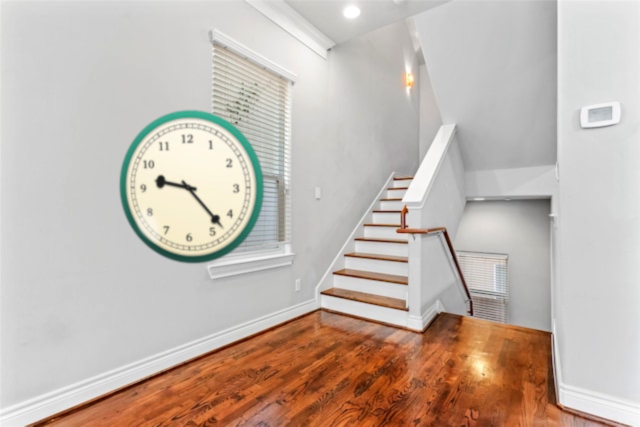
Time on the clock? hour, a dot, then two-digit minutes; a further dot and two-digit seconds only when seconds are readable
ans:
9.23
